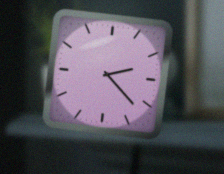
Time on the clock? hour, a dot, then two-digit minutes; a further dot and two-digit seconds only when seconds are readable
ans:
2.22
